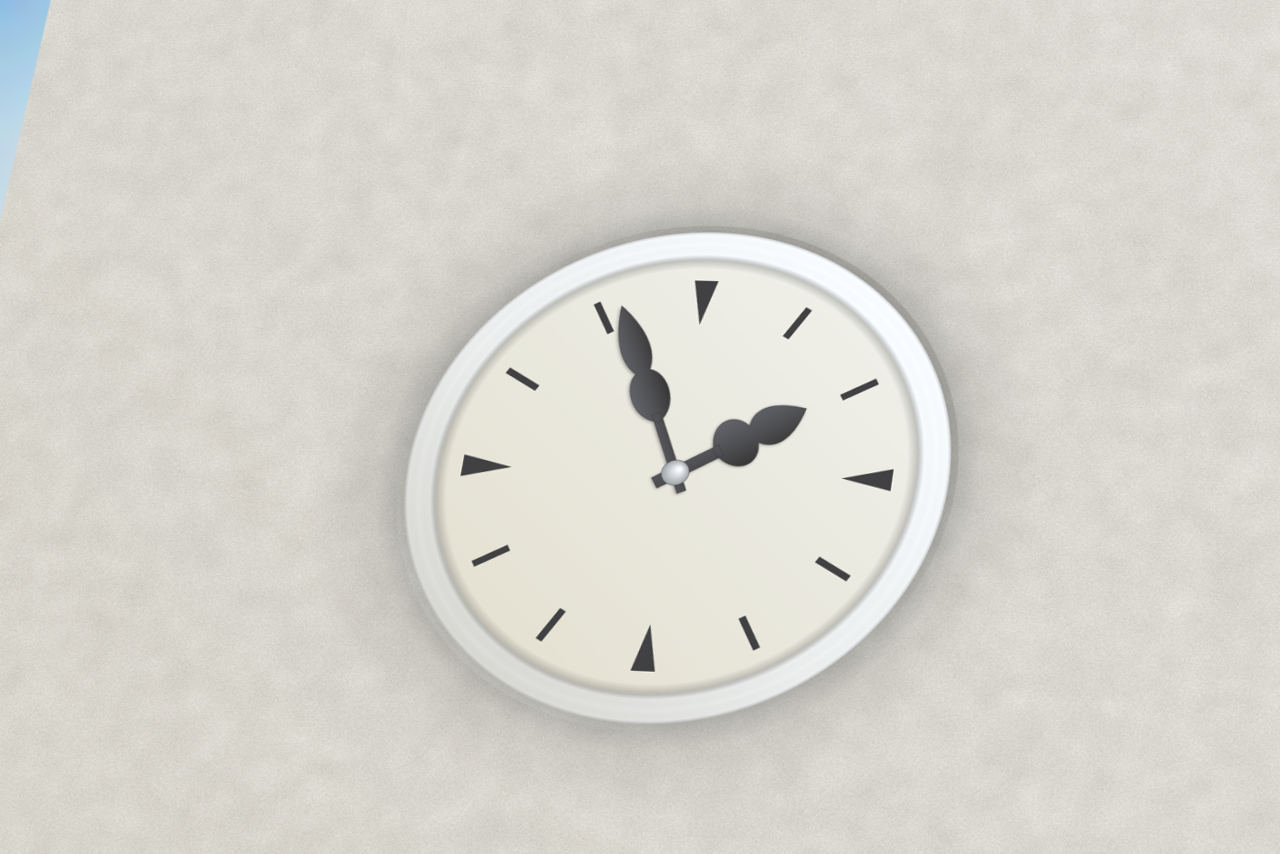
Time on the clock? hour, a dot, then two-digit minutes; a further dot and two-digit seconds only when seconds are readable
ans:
1.56
